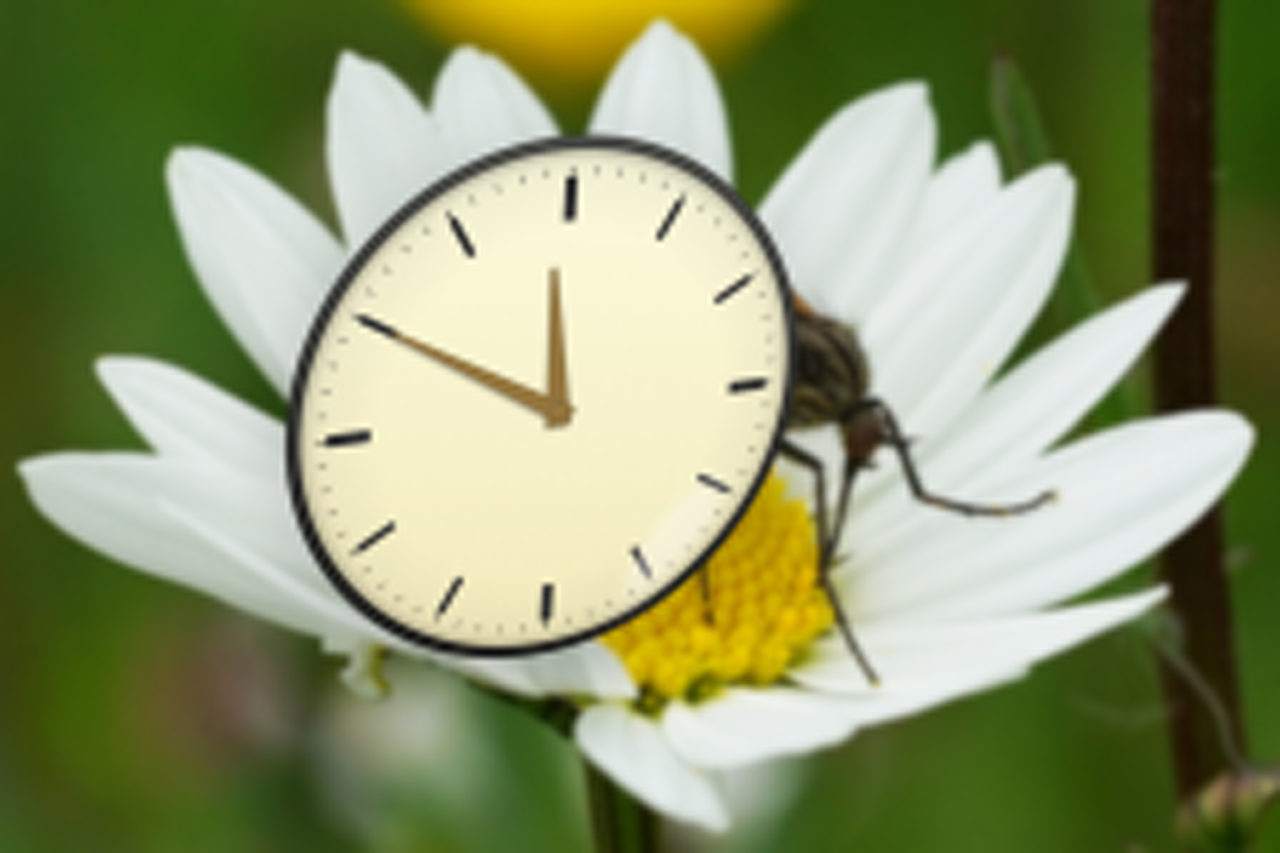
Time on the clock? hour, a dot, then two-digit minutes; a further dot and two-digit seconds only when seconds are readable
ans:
11.50
